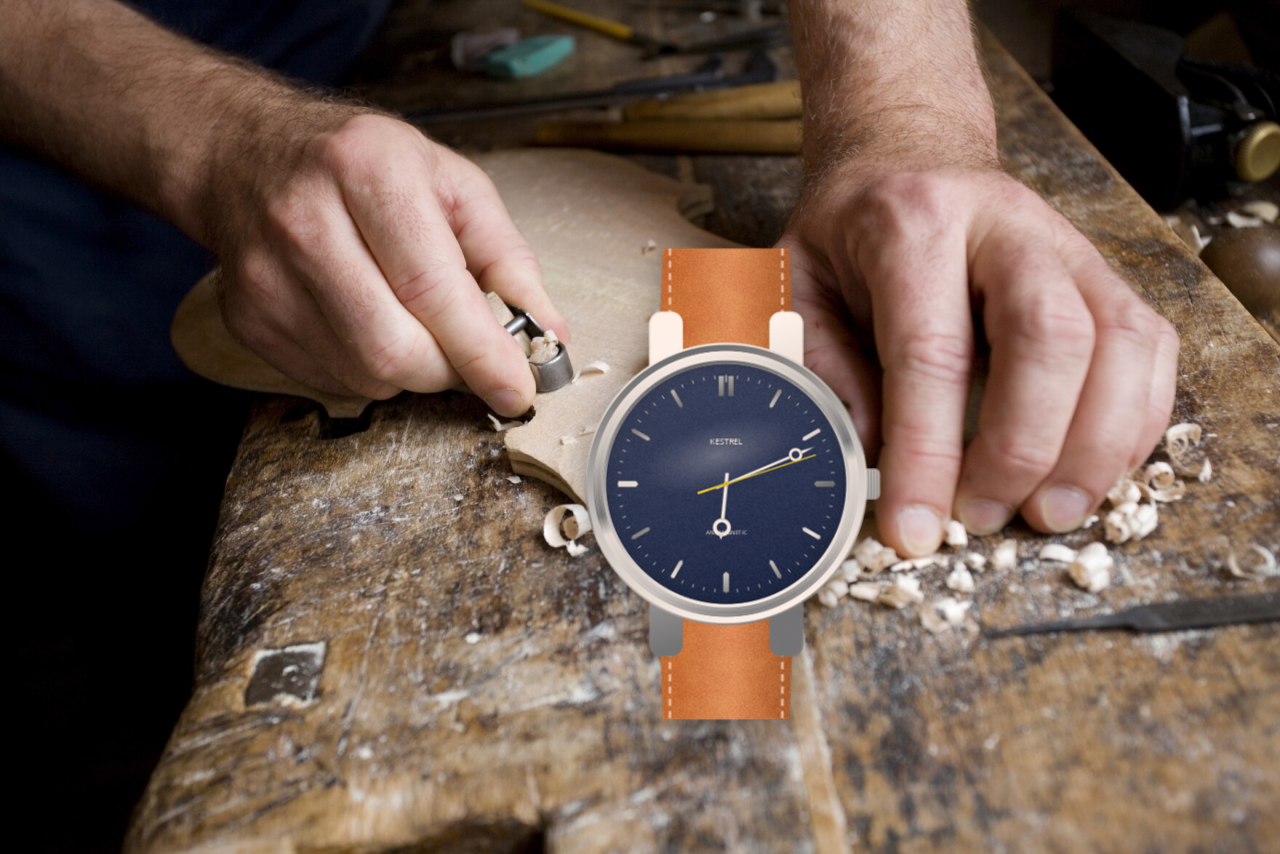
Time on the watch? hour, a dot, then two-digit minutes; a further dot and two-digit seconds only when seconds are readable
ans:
6.11.12
